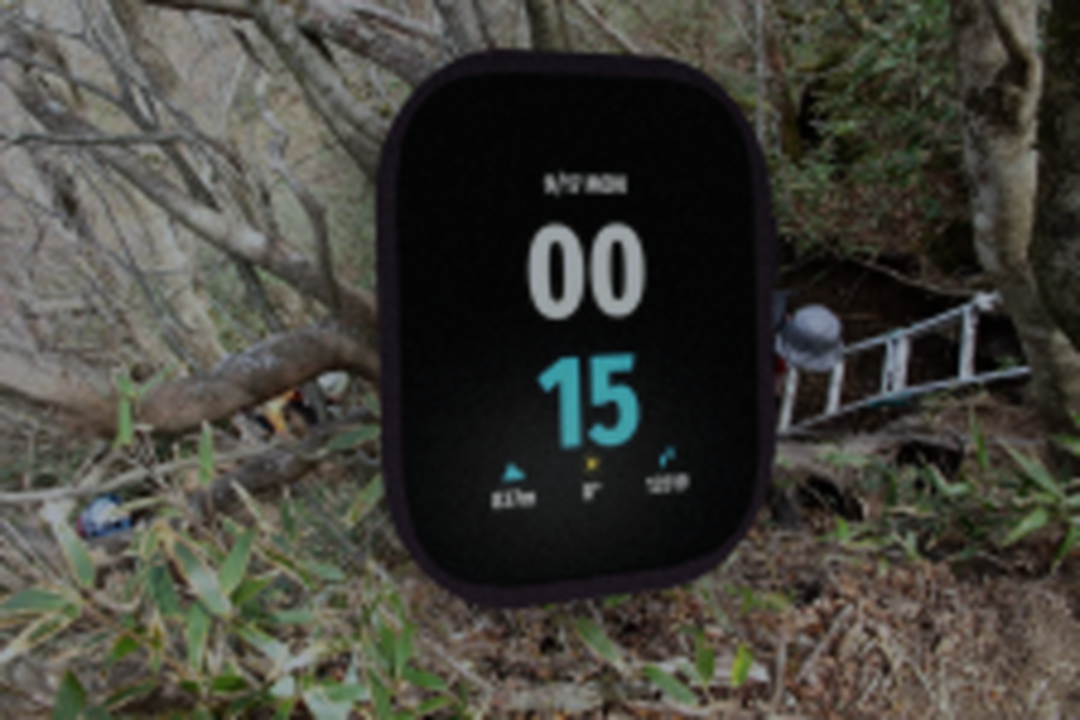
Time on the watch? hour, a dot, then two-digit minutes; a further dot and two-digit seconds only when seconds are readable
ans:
0.15
